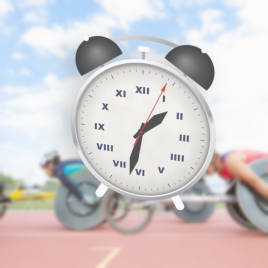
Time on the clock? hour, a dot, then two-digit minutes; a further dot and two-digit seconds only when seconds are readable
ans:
1.32.04
